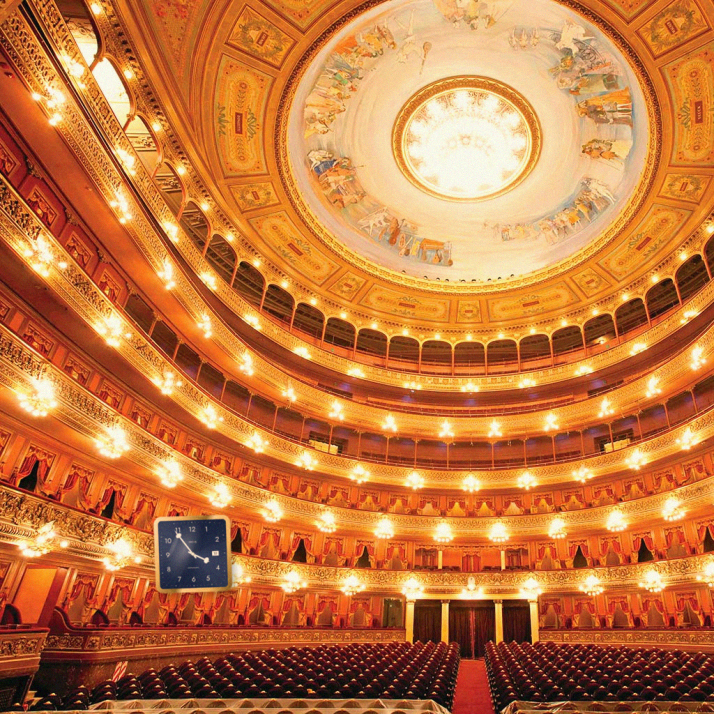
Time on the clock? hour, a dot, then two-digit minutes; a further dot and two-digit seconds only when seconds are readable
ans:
3.54
